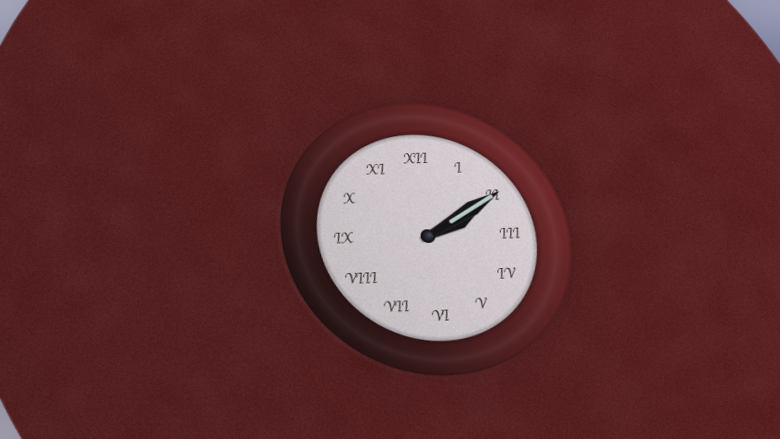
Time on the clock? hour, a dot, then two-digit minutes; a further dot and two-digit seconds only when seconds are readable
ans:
2.10
